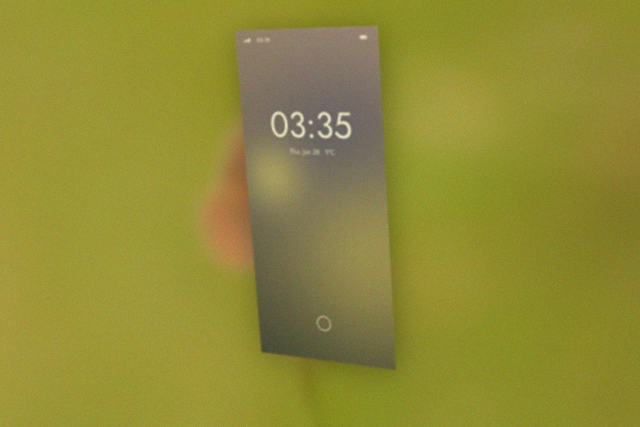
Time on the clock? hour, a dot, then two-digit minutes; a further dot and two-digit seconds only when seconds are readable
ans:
3.35
